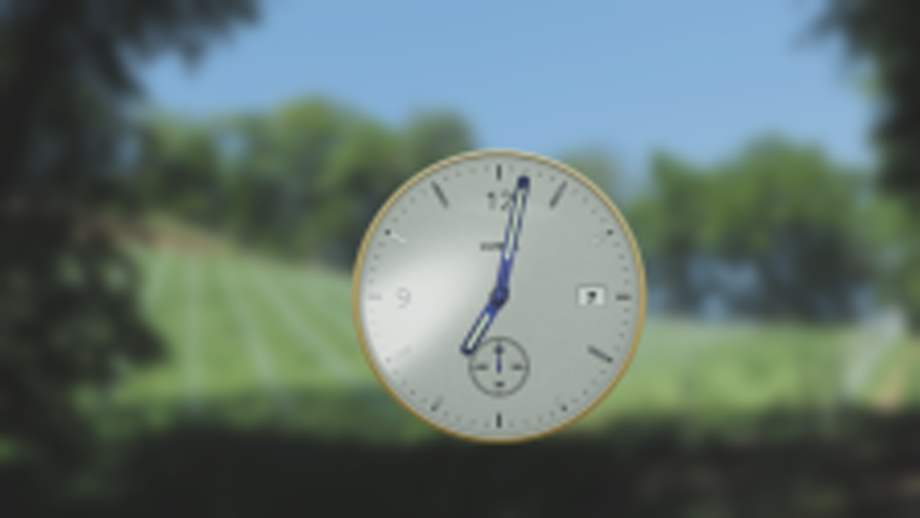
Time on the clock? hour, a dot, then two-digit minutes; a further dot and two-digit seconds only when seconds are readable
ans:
7.02
